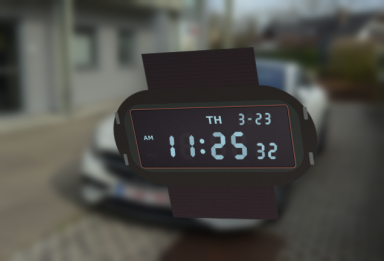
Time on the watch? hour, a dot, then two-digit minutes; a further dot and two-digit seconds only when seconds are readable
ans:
11.25.32
